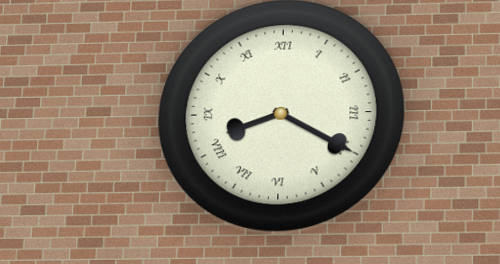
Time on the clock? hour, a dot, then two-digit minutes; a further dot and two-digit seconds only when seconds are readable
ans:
8.20
